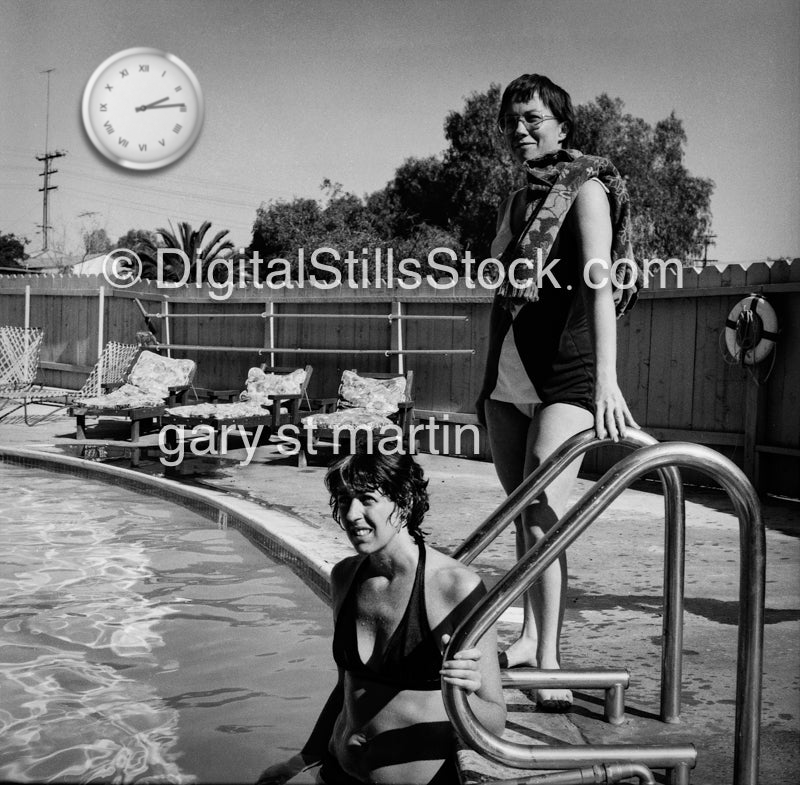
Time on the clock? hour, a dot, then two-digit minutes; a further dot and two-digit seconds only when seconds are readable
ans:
2.14
